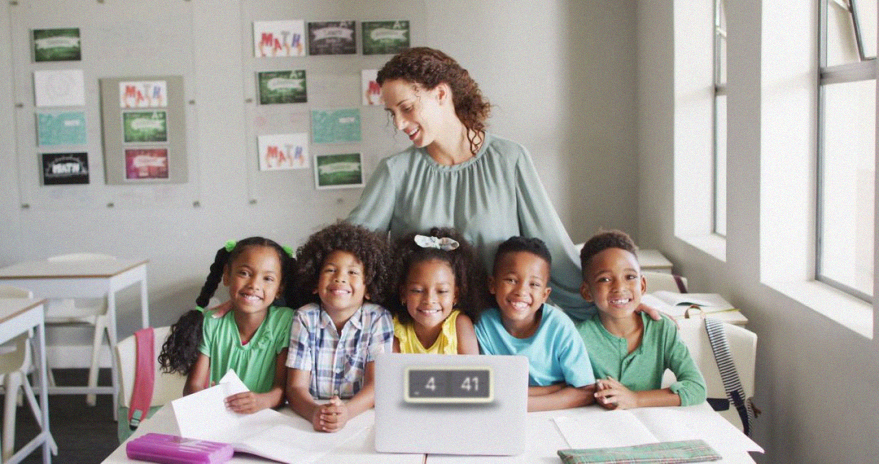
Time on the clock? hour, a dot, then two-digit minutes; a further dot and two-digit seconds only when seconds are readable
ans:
4.41
